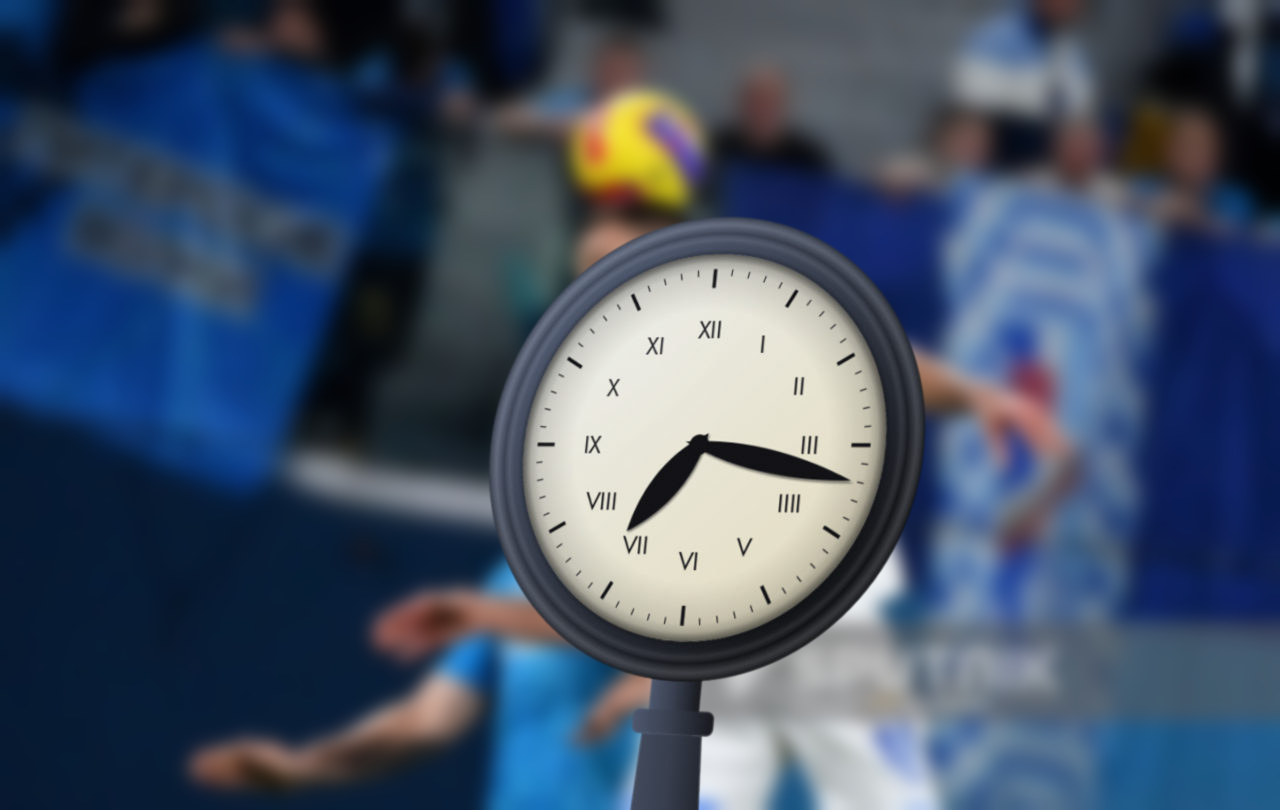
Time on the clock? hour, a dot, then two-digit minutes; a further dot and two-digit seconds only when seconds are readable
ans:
7.17
